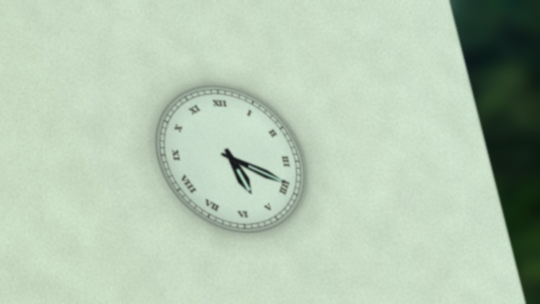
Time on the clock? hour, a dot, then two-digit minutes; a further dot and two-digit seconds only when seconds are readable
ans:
5.19
